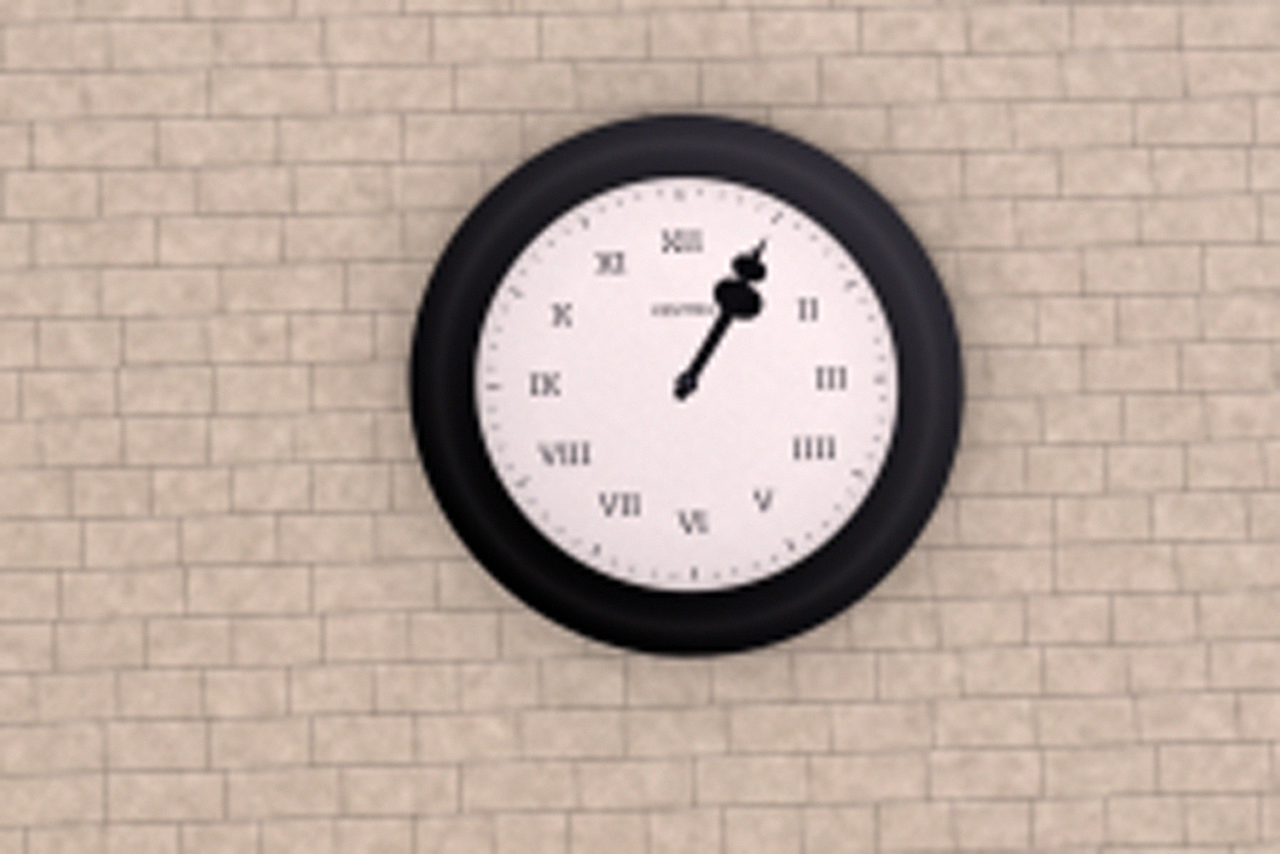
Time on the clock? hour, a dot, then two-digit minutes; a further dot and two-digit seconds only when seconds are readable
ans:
1.05
